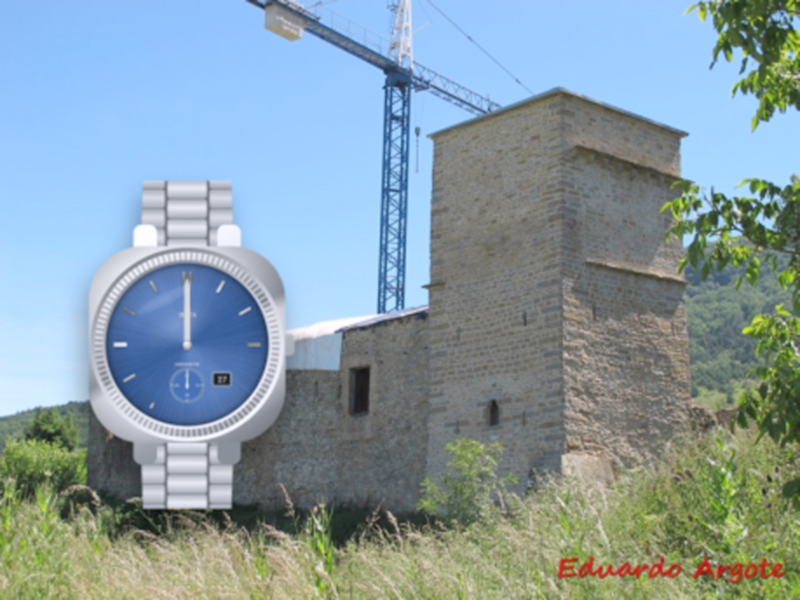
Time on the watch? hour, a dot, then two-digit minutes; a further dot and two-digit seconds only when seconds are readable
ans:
12.00
